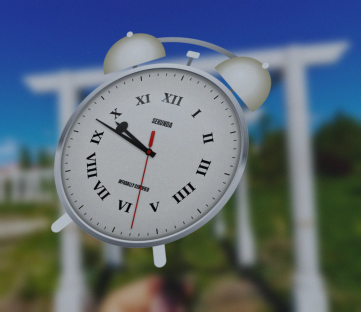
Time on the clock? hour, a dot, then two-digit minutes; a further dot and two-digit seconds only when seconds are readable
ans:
9.47.28
